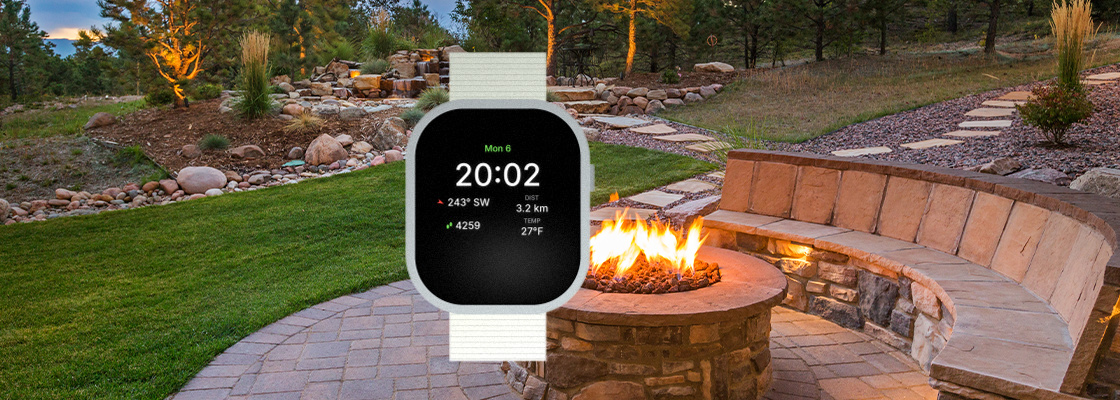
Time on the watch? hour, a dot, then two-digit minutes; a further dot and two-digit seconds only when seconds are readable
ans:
20.02
